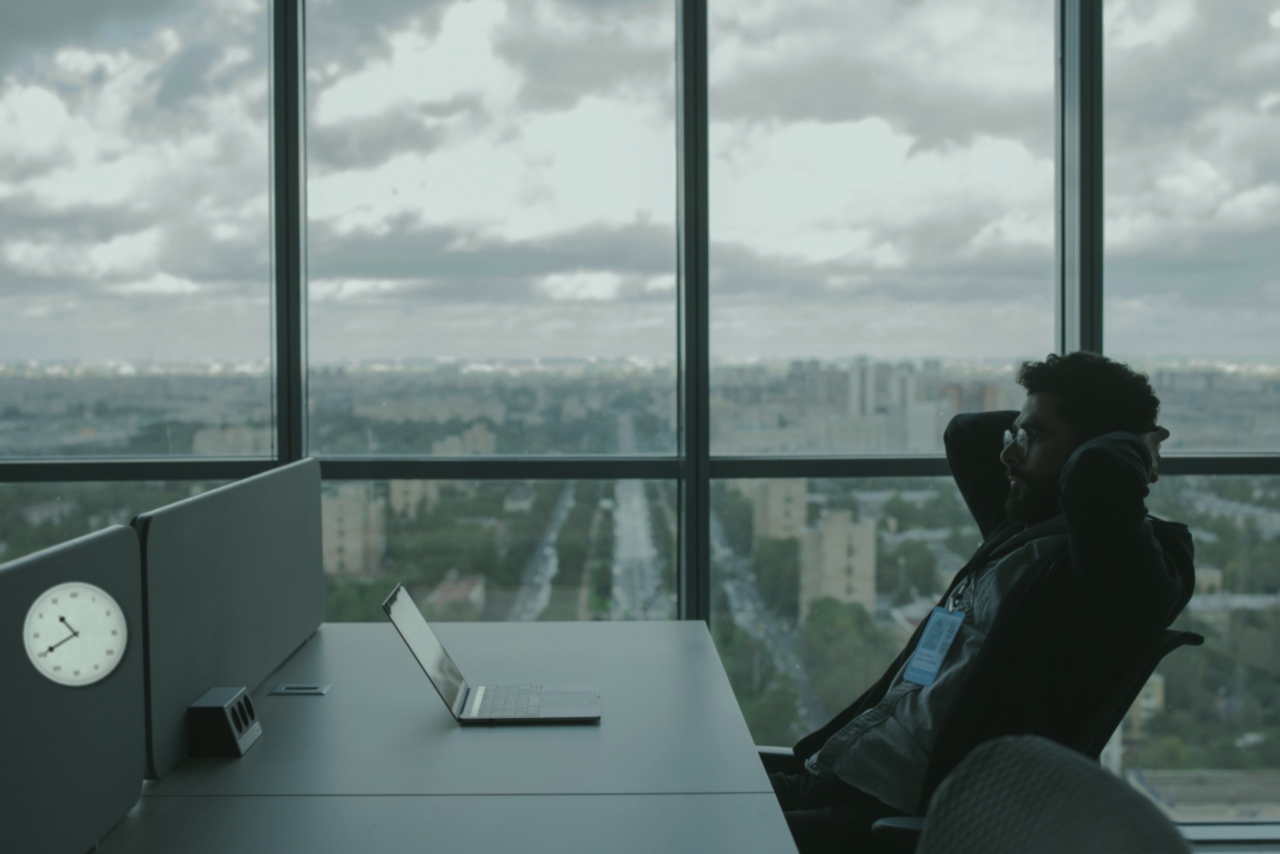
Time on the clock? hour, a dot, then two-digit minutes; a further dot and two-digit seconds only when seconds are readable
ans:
10.40
